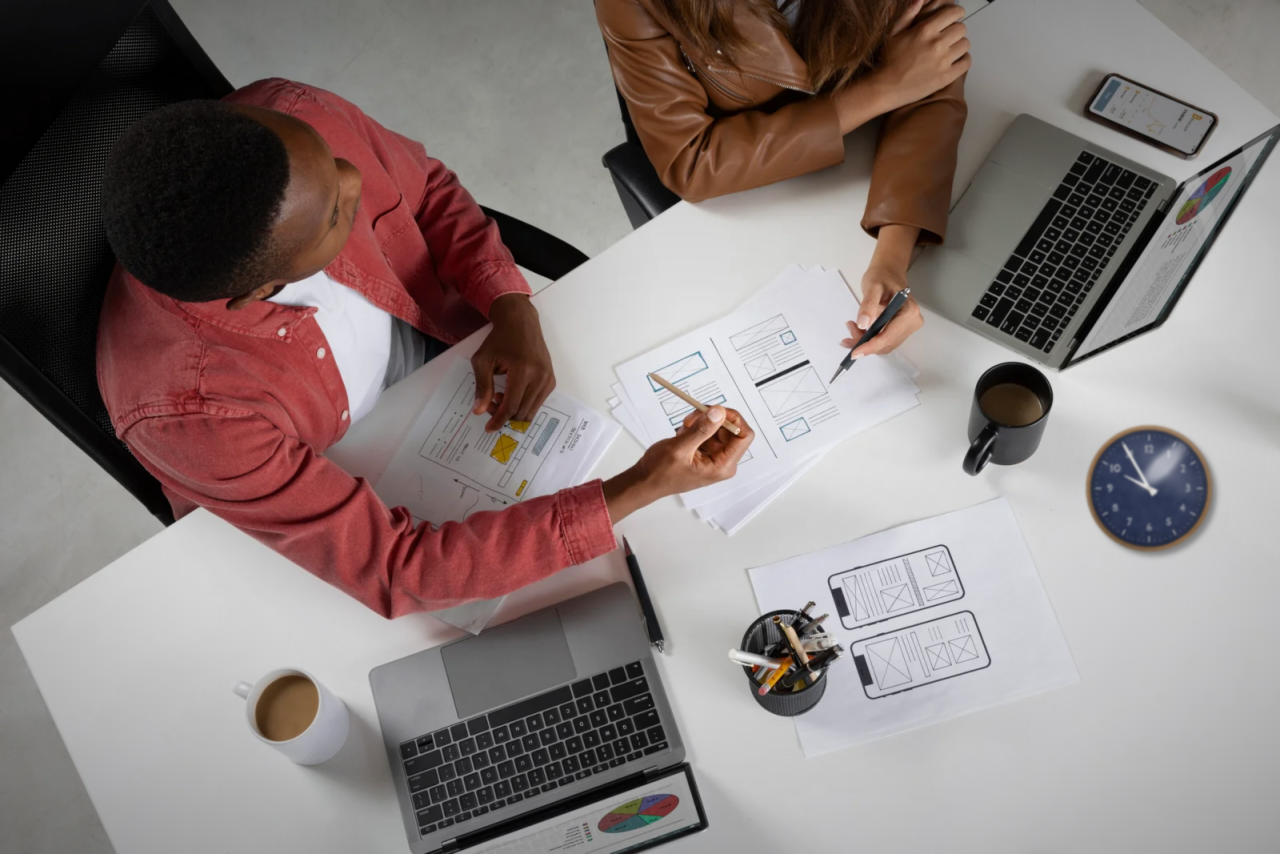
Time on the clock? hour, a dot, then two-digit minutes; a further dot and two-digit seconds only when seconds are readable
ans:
9.55
